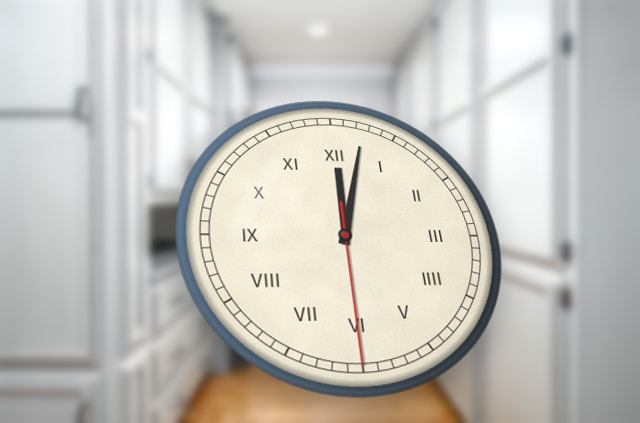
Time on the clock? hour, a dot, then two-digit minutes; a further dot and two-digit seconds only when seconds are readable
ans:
12.02.30
